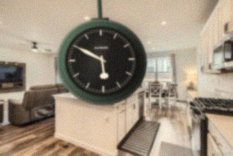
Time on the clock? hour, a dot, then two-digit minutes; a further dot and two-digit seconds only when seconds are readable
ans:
5.50
